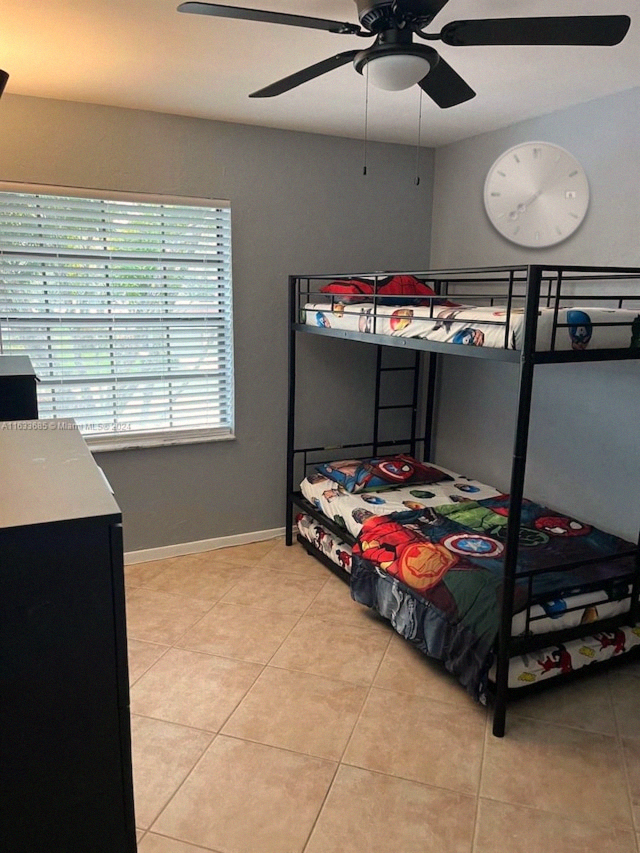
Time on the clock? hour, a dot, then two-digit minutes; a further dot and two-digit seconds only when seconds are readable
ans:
7.38
